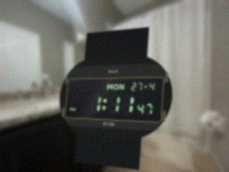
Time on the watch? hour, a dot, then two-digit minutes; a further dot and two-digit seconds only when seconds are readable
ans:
1.11
